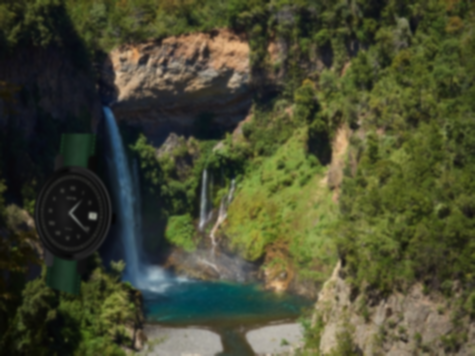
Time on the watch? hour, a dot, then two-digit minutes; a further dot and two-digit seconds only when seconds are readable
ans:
1.21
